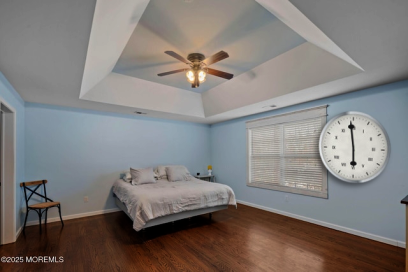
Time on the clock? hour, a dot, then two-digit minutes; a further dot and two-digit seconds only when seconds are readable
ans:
5.59
